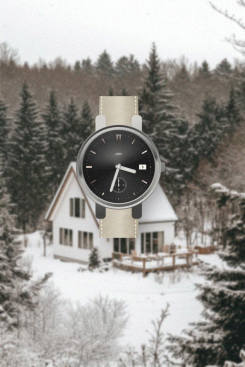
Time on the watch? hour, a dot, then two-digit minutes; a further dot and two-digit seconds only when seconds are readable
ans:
3.33
